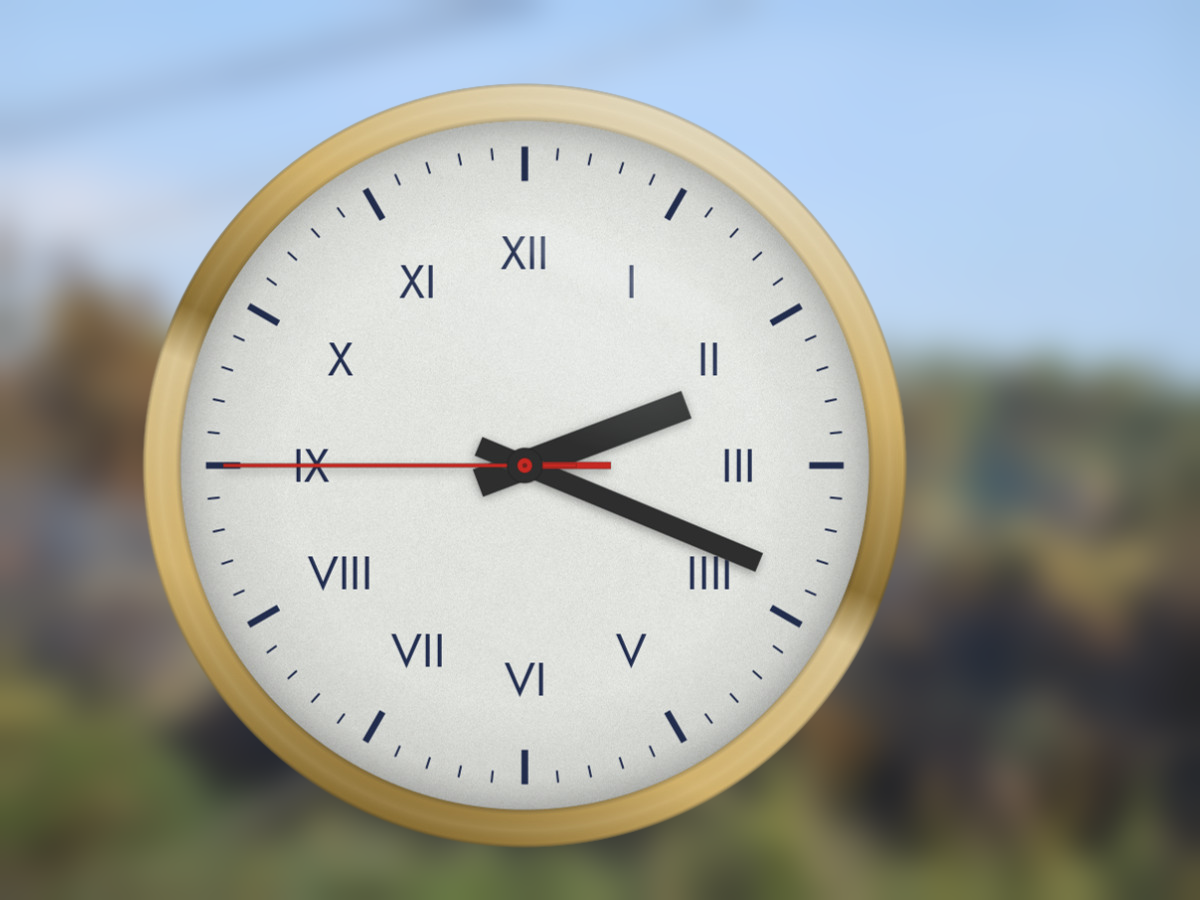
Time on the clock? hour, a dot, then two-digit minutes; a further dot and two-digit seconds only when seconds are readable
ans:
2.18.45
